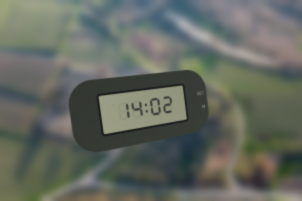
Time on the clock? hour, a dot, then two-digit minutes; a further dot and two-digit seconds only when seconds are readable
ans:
14.02
